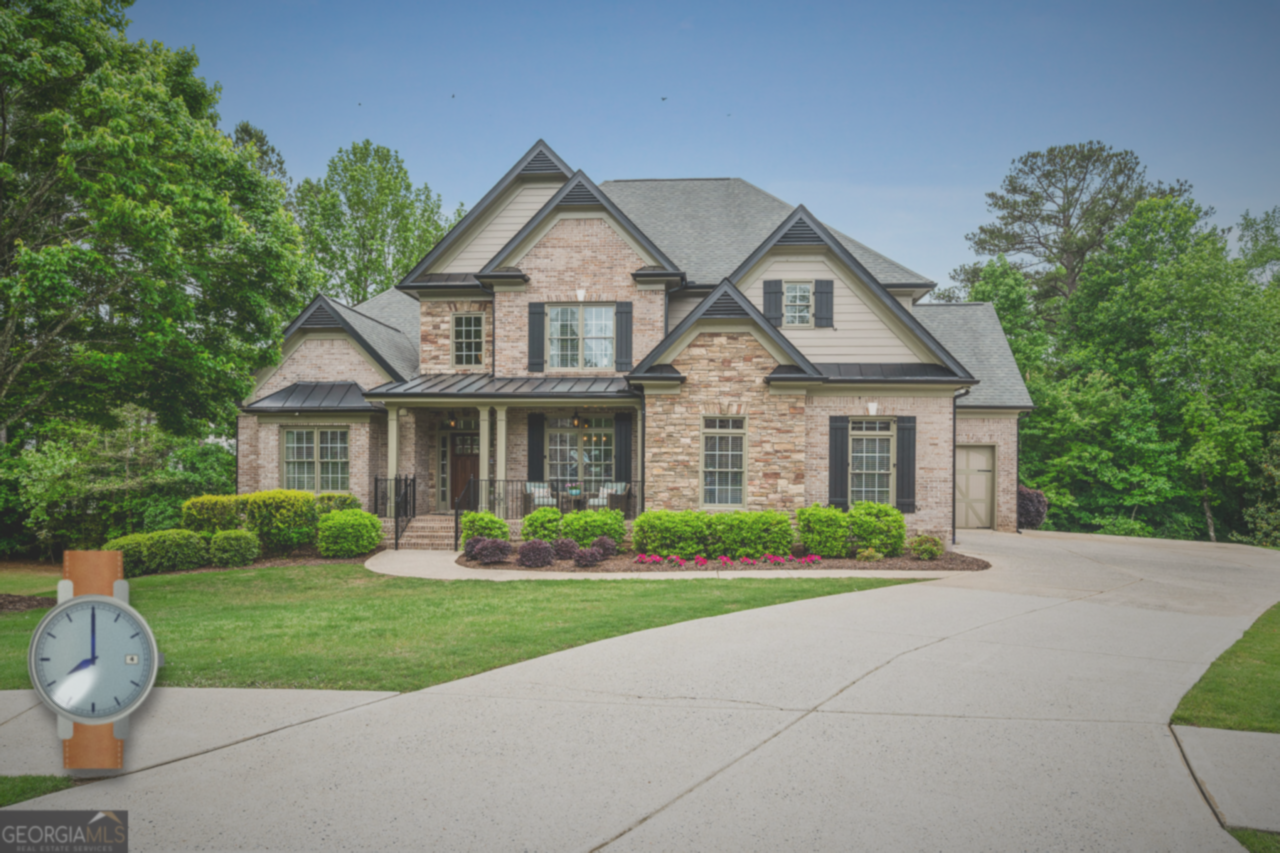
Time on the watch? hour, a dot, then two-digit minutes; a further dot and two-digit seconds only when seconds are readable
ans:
8.00
